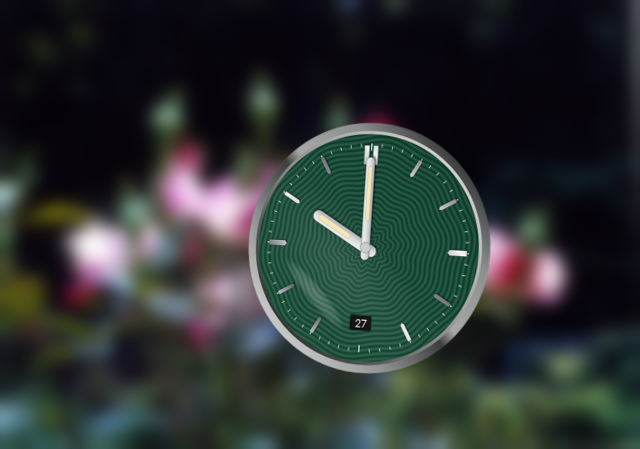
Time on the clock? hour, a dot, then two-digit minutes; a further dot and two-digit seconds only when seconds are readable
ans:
10.00
